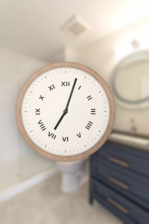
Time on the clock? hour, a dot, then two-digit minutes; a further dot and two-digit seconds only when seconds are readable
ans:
7.03
